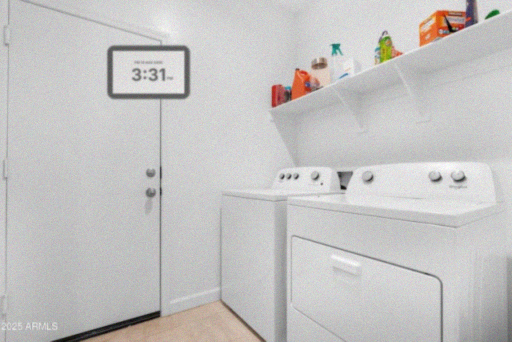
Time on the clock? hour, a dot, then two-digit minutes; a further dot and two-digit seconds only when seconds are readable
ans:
3.31
